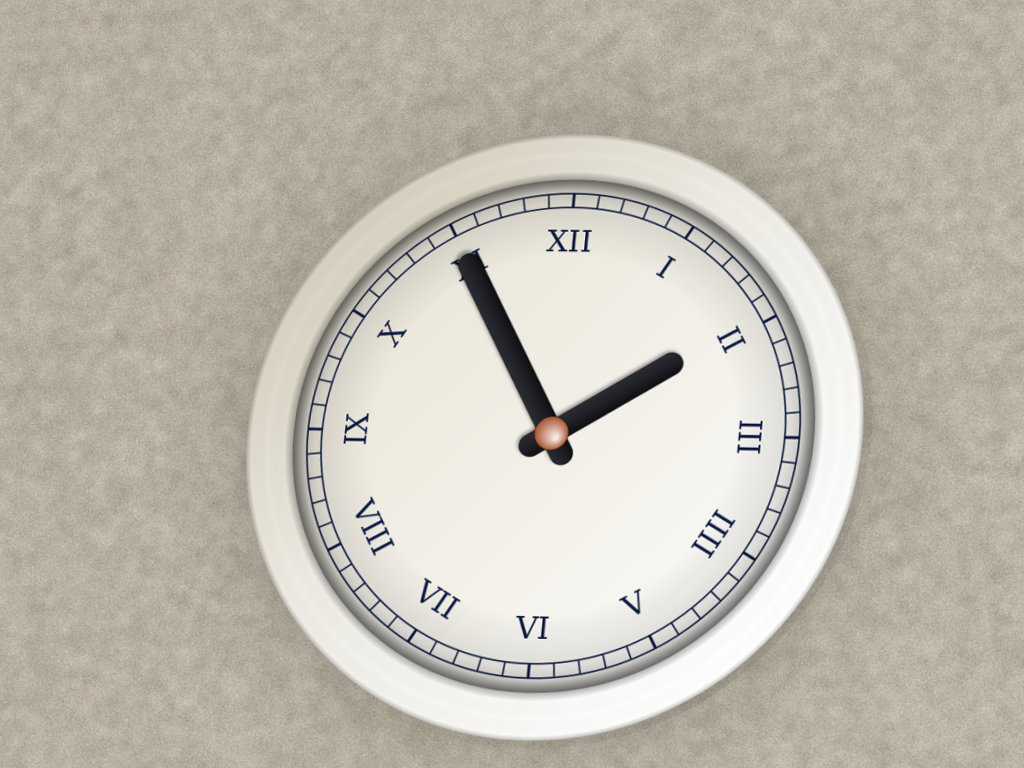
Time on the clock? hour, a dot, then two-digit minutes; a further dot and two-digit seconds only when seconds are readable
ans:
1.55
